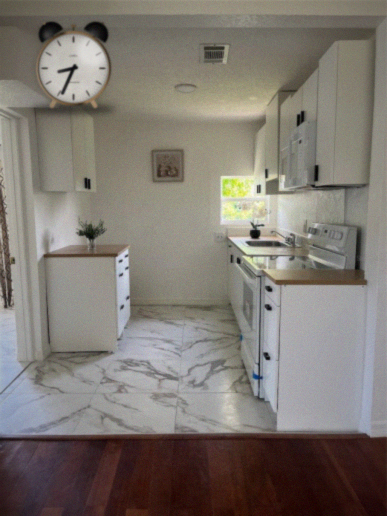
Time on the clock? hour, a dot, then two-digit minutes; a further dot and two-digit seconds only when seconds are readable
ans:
8.34
